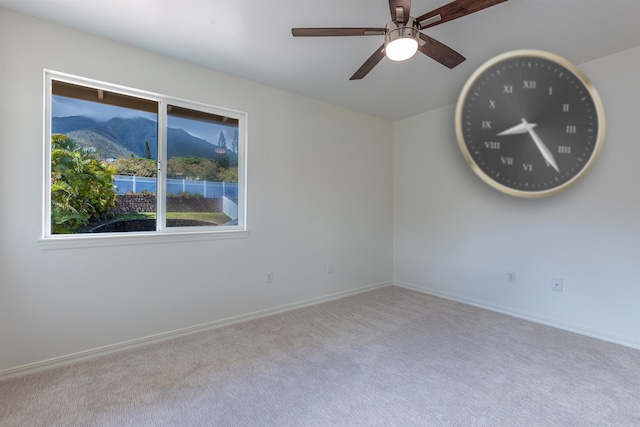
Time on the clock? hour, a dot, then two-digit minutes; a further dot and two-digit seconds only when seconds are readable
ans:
8.24
